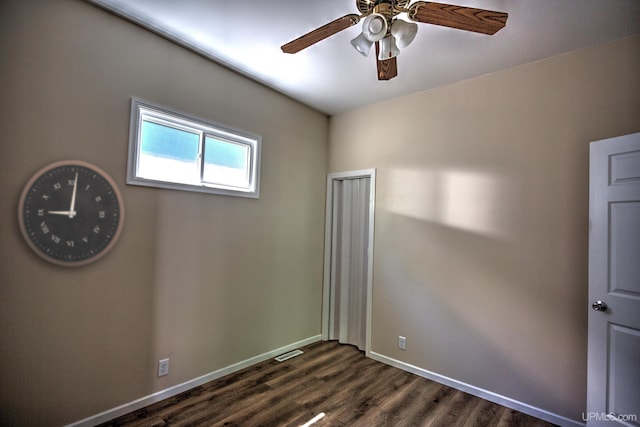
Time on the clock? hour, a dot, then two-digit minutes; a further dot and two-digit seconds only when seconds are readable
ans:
9.01
